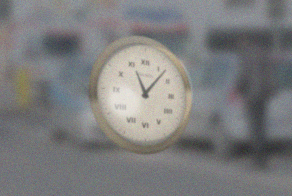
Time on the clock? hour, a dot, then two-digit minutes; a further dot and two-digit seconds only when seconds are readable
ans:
11.07
